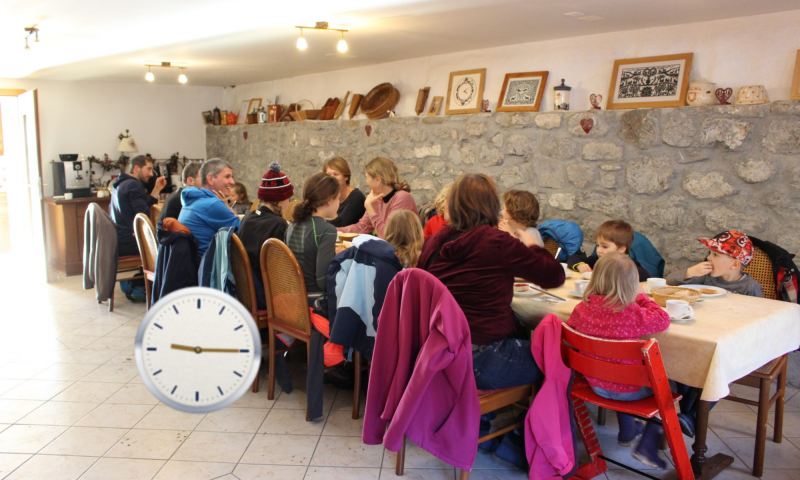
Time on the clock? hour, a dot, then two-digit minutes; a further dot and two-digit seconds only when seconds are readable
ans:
9.15
